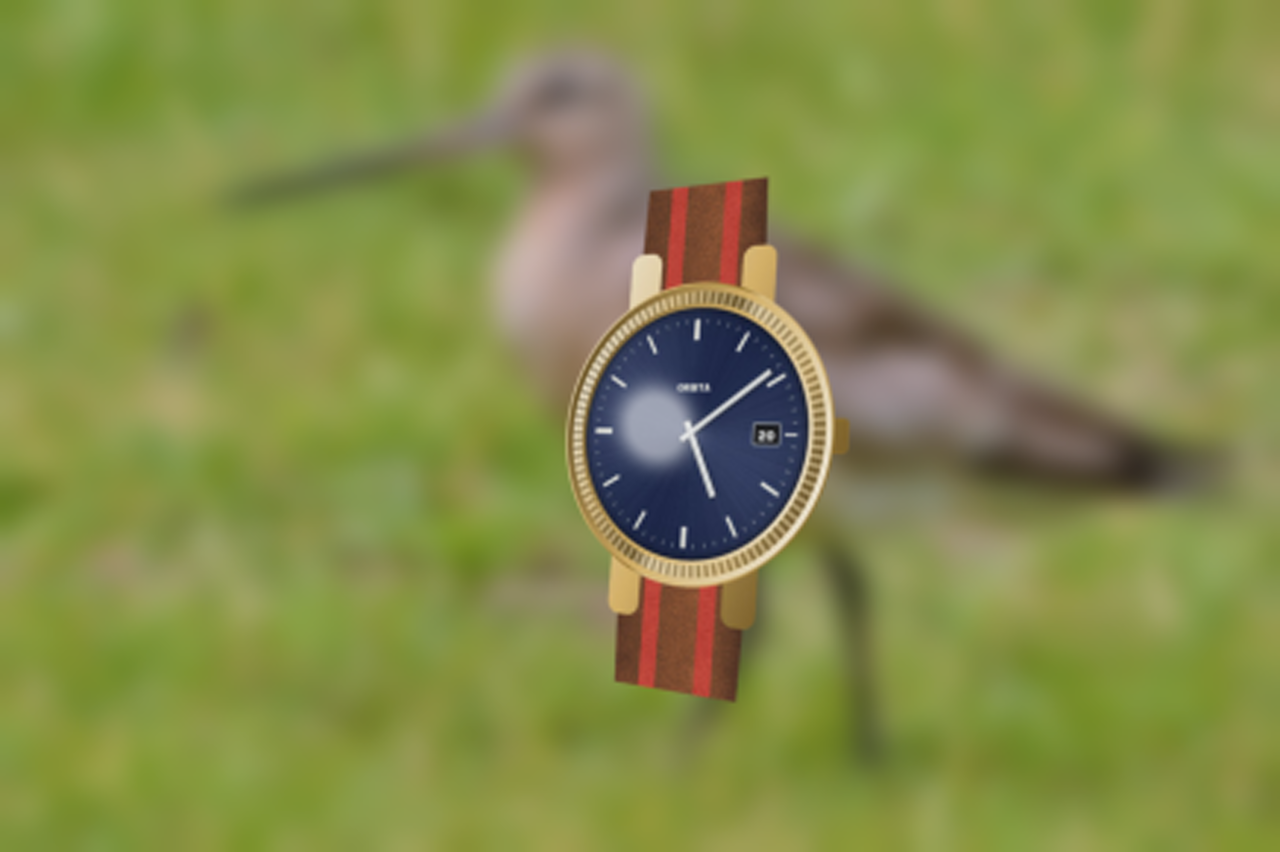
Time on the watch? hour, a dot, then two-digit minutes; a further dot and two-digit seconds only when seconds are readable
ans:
5.09
